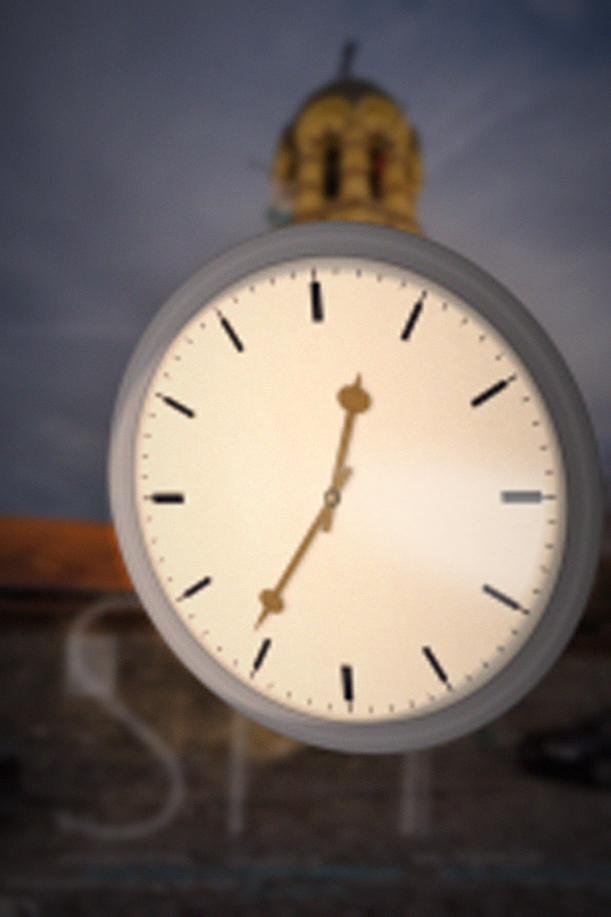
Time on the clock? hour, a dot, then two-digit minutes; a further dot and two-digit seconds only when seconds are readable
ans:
12.36
